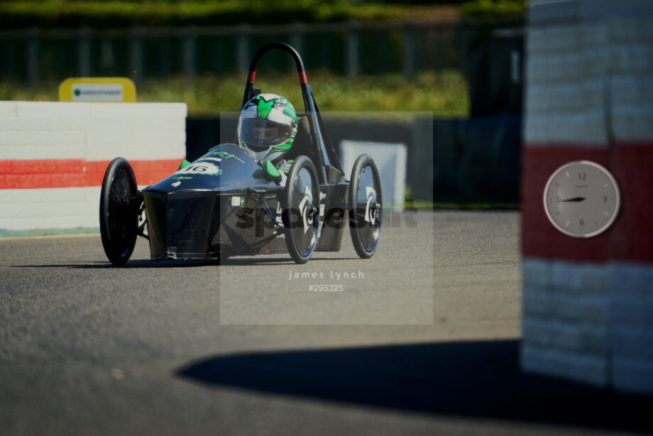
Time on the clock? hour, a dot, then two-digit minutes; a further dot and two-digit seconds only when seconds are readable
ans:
8.44
